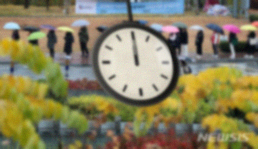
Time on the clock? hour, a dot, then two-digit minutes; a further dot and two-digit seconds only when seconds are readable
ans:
12.00
